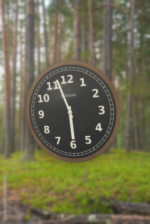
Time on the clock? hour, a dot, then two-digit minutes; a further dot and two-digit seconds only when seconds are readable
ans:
5.57
